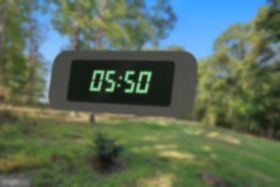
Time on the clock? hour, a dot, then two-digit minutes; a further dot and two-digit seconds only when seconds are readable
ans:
5.50
